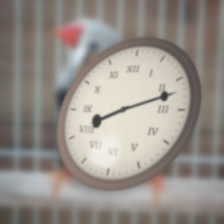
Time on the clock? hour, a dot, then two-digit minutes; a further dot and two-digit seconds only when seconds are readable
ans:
8.12
